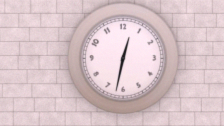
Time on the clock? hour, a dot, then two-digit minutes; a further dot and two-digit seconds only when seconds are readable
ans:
12.32
